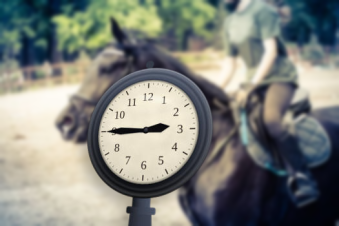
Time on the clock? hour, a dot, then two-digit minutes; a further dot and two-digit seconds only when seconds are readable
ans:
2.45
